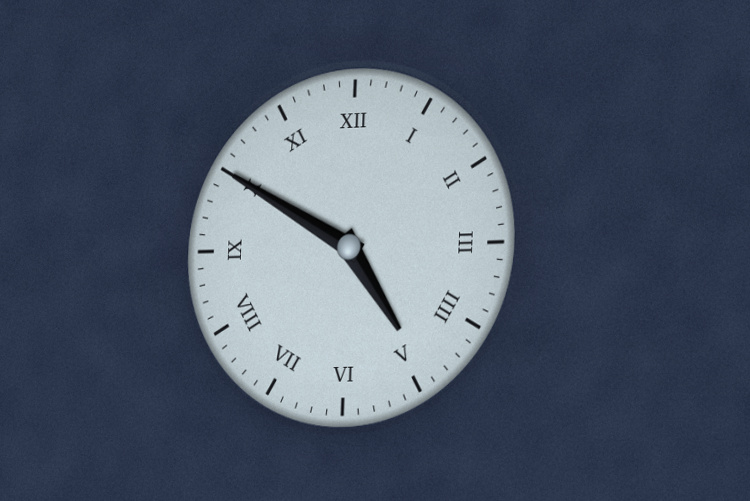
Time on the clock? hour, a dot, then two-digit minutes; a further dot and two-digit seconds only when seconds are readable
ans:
4.50
